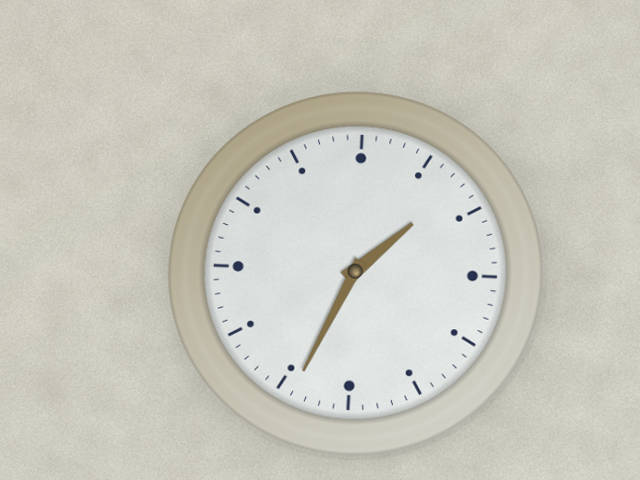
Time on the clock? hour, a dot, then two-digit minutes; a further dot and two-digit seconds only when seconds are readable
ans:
1.34
